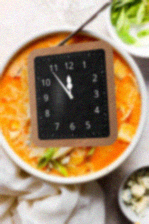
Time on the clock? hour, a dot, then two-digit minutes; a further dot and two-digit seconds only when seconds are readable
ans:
11.54
